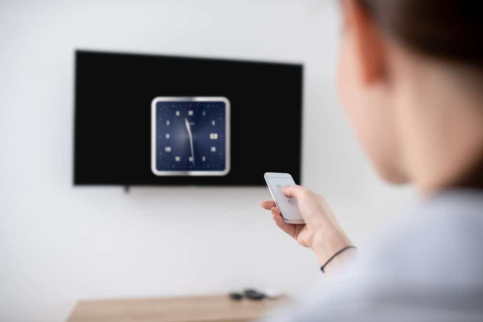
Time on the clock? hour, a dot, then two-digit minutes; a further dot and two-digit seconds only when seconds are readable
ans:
11.29
